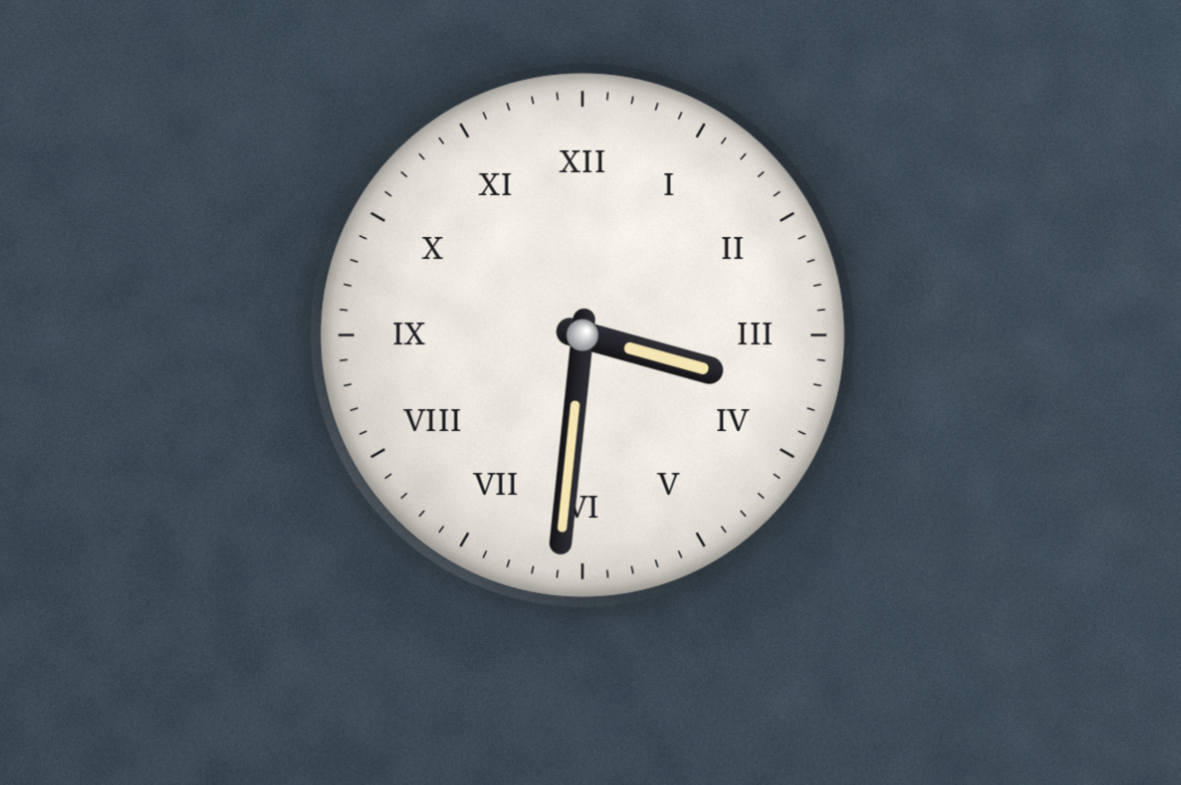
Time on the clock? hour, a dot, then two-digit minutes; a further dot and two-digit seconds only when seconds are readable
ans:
3.31
